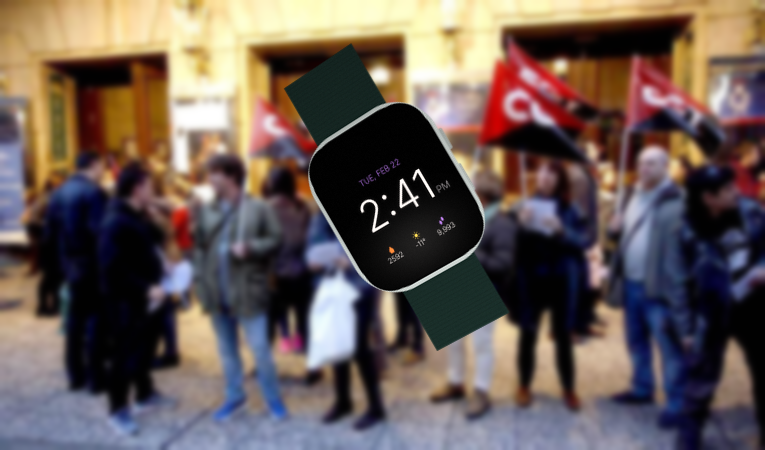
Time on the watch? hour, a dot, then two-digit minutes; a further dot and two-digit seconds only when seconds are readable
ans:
2.41
